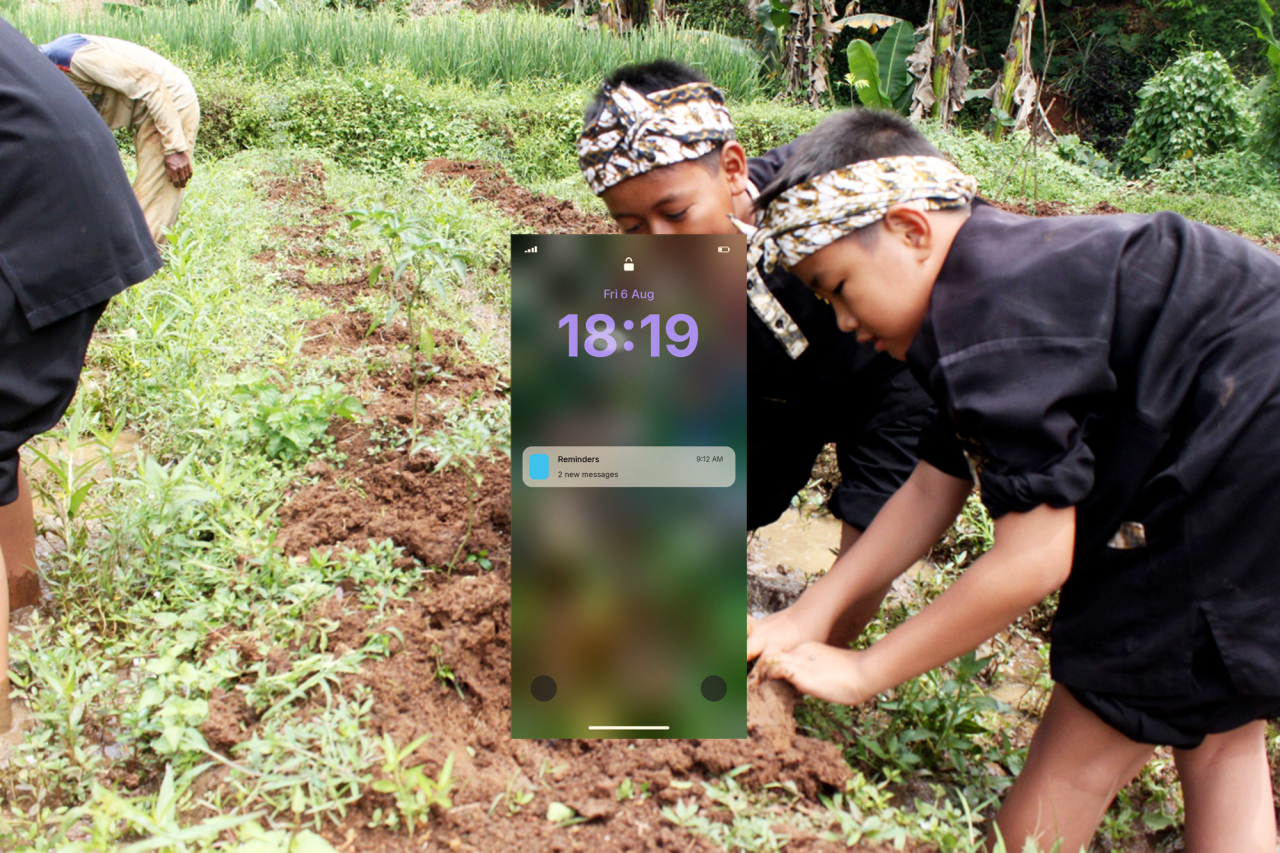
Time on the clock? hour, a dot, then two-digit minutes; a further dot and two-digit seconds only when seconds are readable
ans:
18.19
